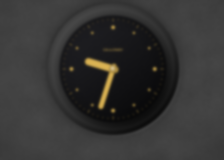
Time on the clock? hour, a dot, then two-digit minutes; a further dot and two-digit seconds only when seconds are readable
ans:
9.33
